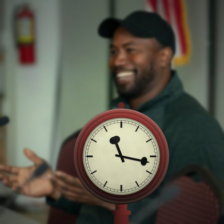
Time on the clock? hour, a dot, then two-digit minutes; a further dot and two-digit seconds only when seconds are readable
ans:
11.17
